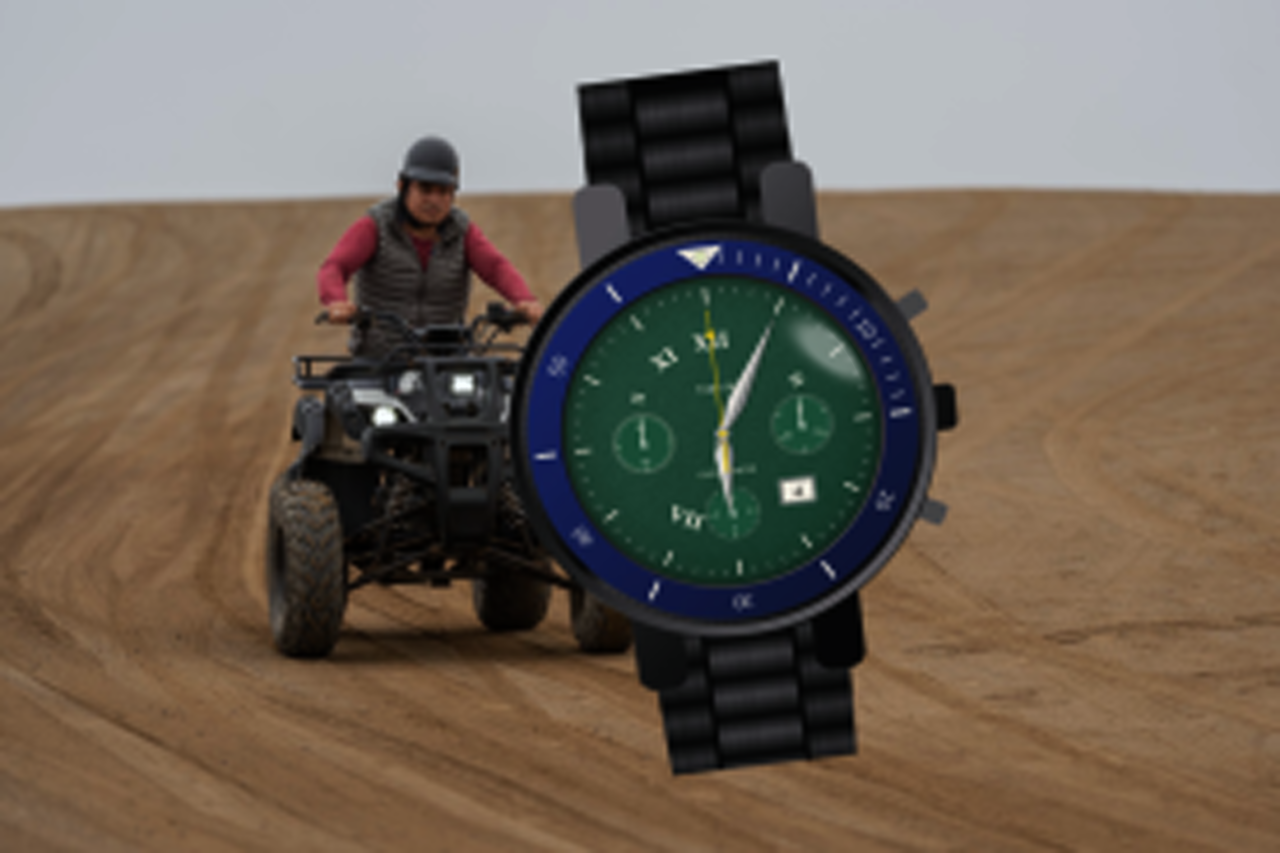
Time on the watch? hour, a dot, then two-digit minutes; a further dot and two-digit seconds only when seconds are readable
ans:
6.05
